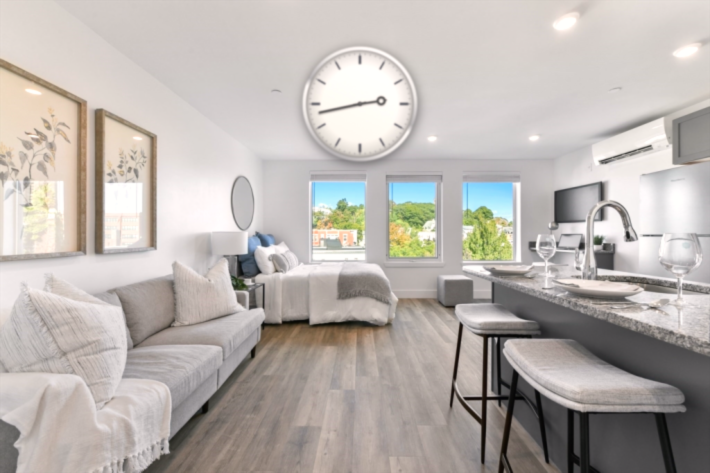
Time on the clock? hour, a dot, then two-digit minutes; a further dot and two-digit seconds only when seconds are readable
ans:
2.43
